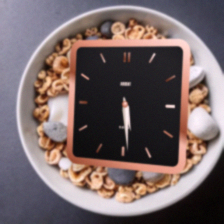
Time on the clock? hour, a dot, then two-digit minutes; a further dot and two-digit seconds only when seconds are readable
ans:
5.29
